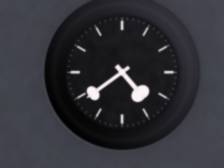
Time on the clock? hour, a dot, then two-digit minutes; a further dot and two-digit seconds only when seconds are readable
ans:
4.39
